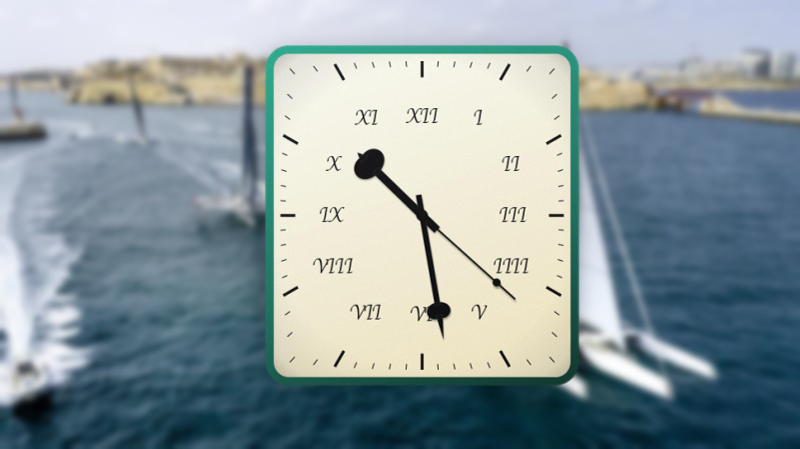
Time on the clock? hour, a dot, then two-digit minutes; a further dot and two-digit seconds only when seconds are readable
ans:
10.28.22
